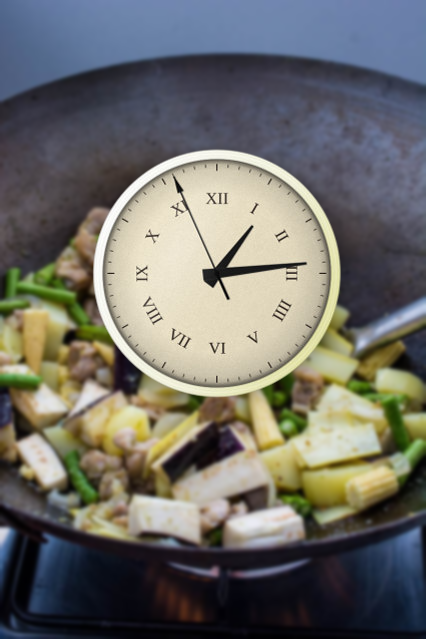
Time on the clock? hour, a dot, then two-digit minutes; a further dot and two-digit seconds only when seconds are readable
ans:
1.13.56
